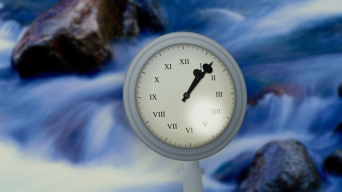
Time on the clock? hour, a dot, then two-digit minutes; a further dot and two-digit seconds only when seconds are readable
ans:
1.07
